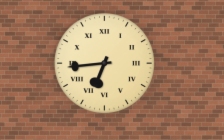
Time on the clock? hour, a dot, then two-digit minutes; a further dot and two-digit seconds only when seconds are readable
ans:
6.44
